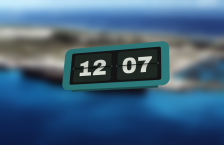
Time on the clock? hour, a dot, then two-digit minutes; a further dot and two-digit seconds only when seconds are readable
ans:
12.07
